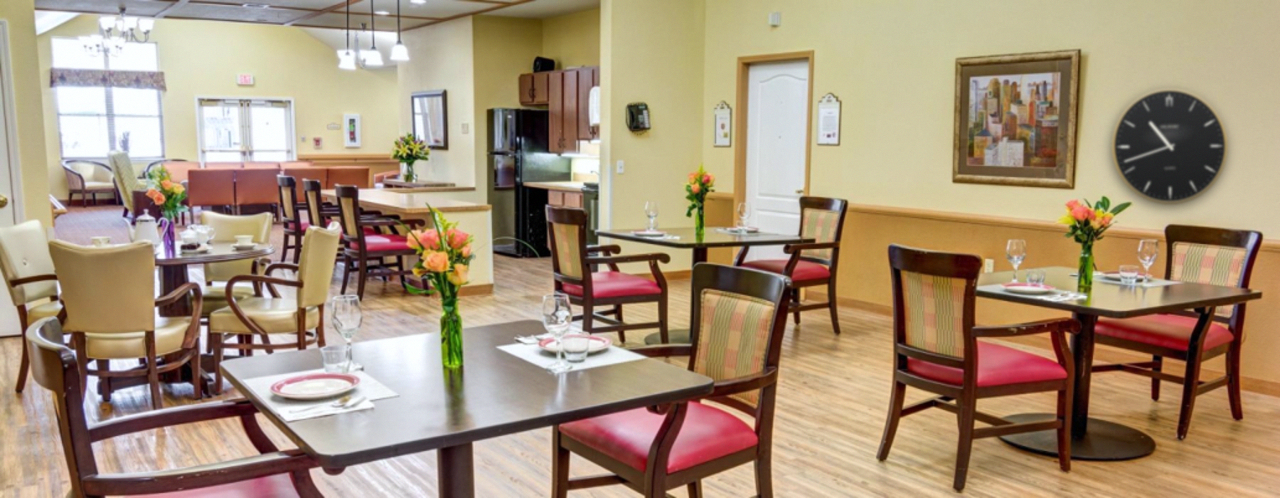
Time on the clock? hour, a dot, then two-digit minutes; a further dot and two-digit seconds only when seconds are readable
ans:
10.42
